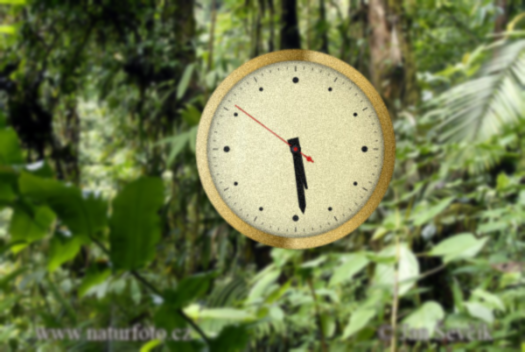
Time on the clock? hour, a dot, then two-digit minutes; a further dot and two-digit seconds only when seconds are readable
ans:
5.28.51
